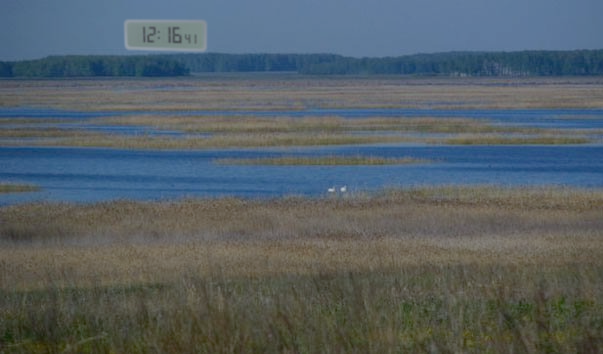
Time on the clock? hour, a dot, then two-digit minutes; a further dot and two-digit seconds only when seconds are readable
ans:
12.16
